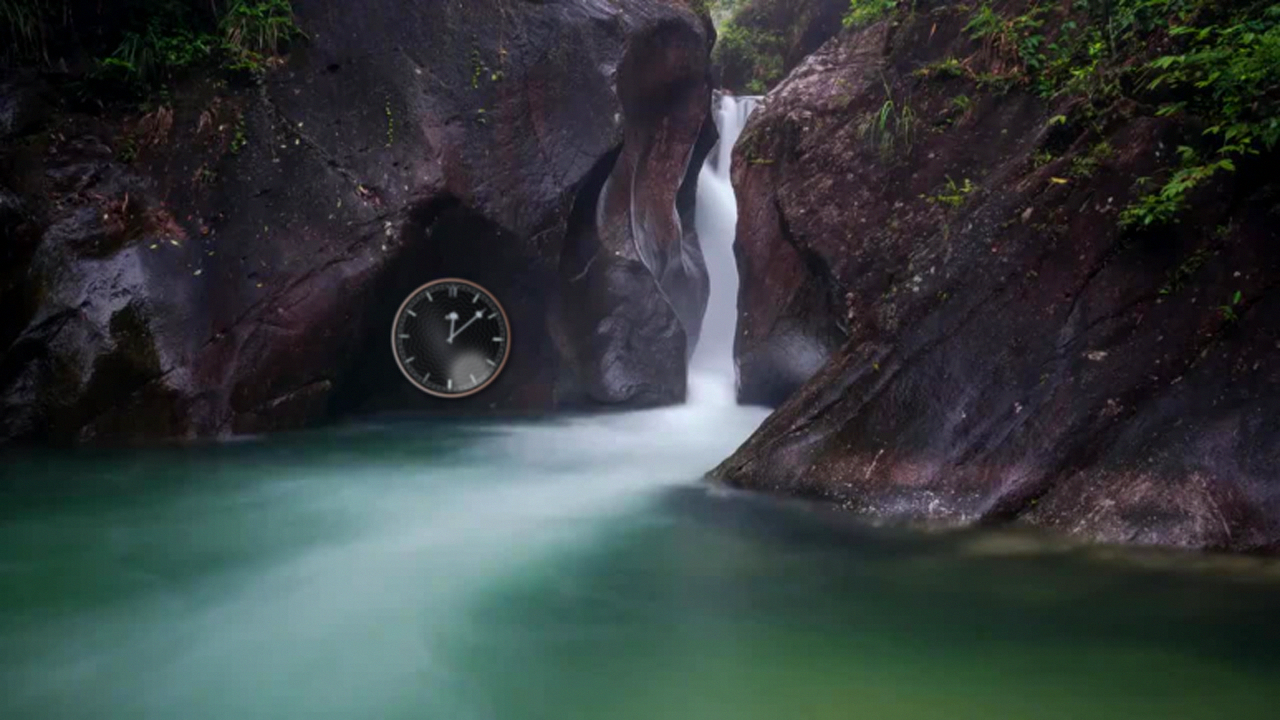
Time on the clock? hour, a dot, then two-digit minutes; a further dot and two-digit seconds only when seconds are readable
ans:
12.08
